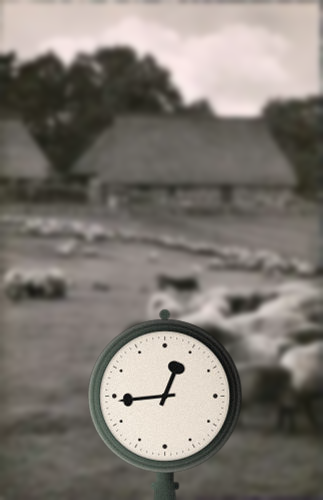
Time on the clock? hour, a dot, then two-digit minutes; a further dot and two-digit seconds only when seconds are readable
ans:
12.44
